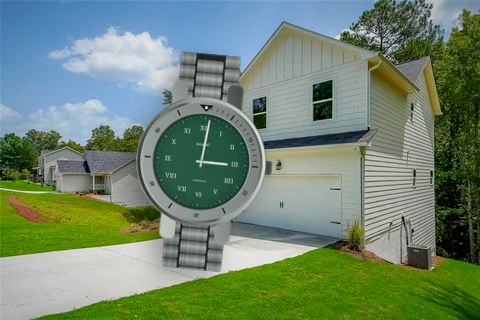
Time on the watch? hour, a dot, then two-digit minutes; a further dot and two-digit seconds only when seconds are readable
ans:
3.01
